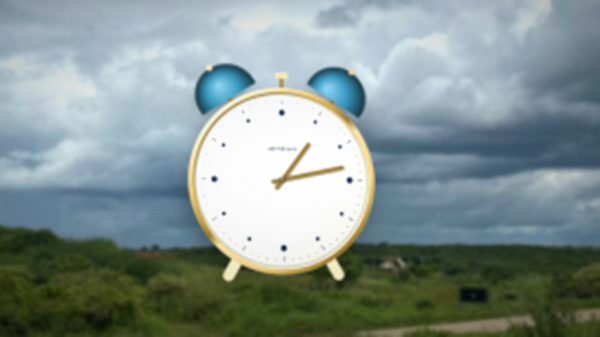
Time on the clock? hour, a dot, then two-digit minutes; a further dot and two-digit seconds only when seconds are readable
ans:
1.13
